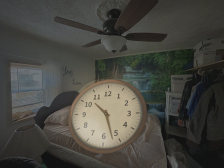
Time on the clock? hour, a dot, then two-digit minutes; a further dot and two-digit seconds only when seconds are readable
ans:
10.27
